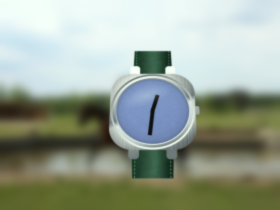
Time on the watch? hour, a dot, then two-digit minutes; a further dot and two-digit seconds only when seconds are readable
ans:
12.31
